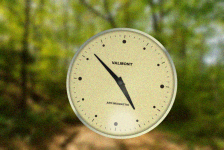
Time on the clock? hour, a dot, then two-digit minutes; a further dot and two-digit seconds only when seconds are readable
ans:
4.52
